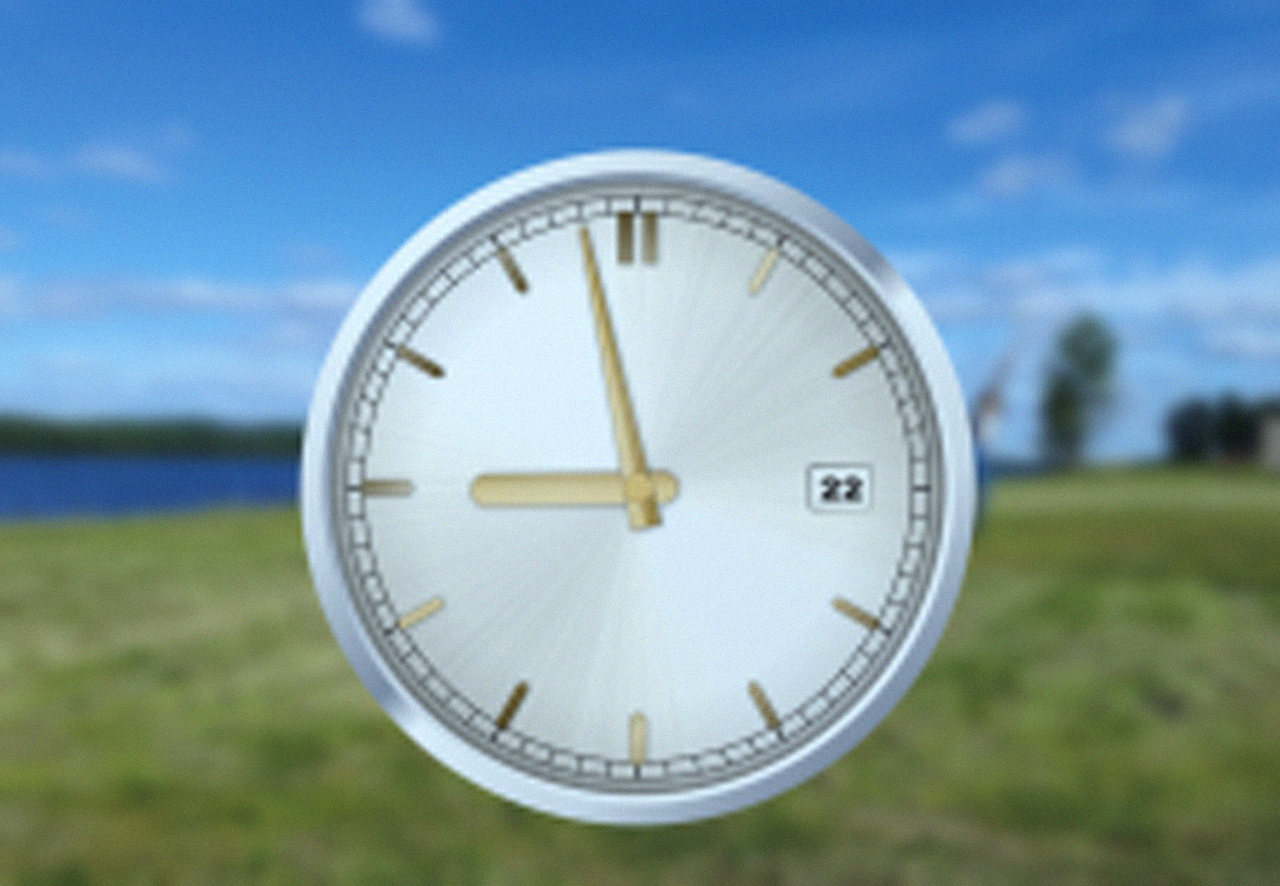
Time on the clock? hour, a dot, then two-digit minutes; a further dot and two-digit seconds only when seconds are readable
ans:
8.58
